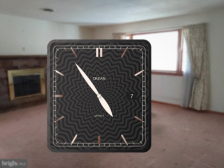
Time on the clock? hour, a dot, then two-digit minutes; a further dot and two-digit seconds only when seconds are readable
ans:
4.54
